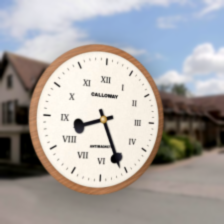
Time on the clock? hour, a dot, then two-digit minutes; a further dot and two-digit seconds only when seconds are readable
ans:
8.26
